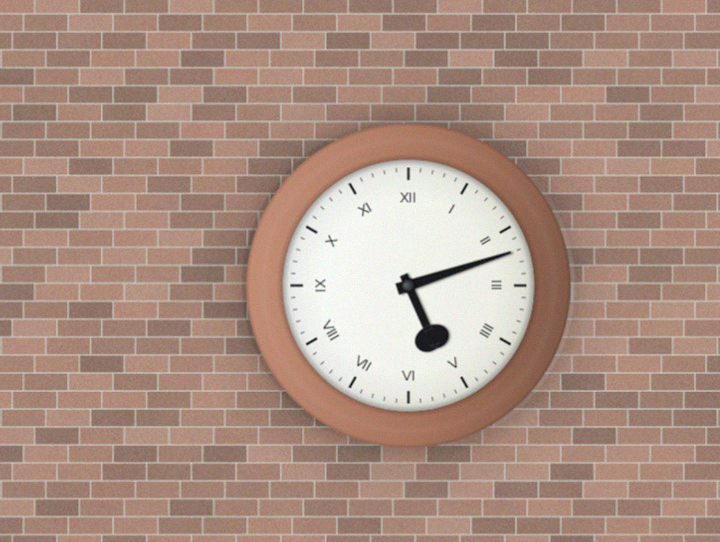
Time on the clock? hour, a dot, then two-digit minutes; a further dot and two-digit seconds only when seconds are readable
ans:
5.12
